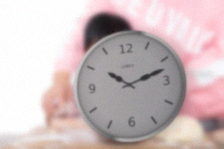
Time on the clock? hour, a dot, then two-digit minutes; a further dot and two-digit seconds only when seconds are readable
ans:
10.12
